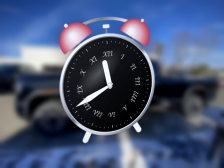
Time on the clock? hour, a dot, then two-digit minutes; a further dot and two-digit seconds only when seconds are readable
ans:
11.41
